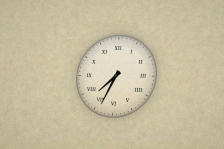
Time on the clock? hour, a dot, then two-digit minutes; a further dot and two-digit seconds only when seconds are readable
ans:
7.34
